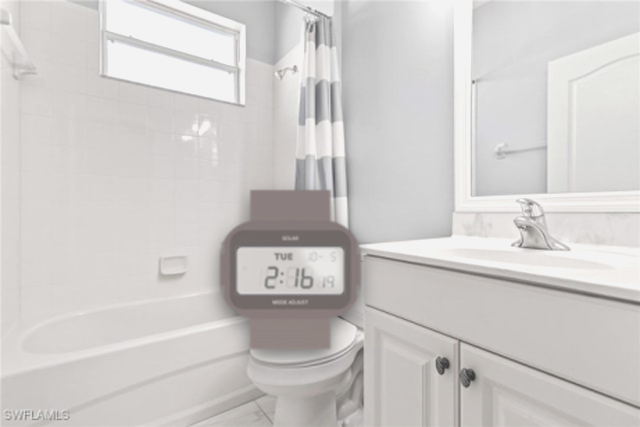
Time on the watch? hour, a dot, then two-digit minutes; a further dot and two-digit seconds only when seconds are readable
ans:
2.16.19
